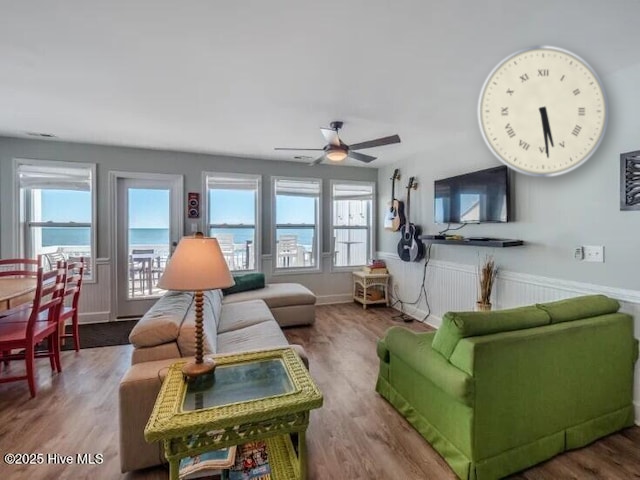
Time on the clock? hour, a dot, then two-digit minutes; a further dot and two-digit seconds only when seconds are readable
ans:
5.29
